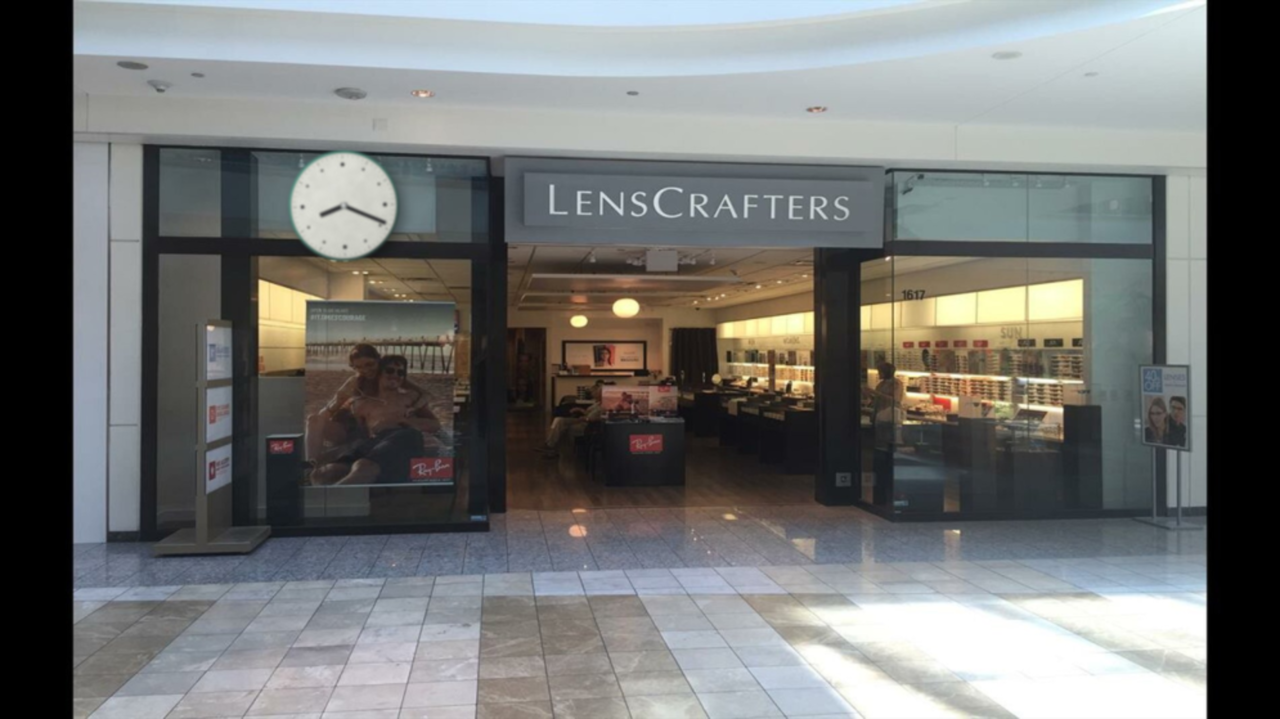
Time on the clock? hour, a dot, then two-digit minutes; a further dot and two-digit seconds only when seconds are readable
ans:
8.19
